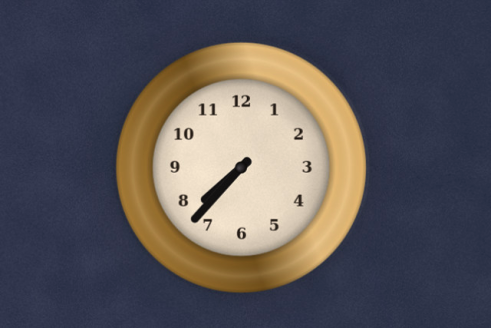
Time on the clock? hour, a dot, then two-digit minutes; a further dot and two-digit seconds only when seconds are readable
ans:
7.37
